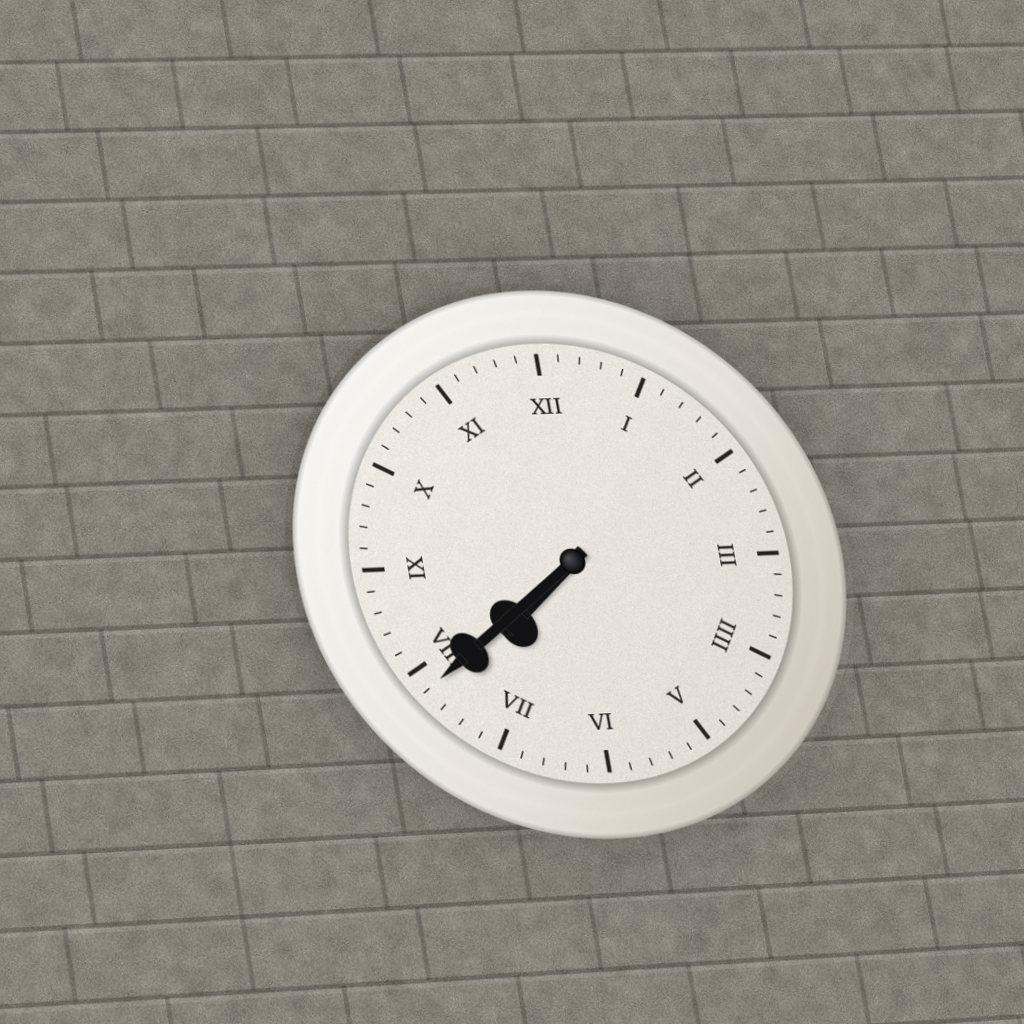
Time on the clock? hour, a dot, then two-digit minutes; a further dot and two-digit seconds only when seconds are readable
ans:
7.39
